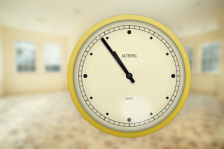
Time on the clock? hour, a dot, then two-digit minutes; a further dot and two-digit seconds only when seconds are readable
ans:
10.54
